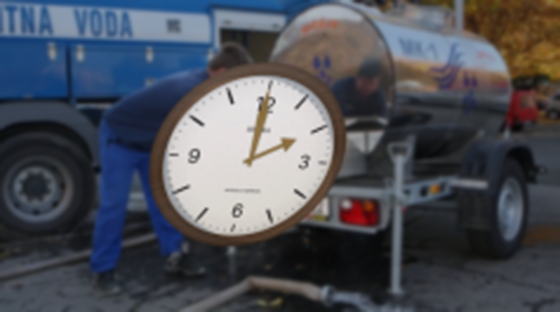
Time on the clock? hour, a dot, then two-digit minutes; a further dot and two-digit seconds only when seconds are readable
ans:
2.00
